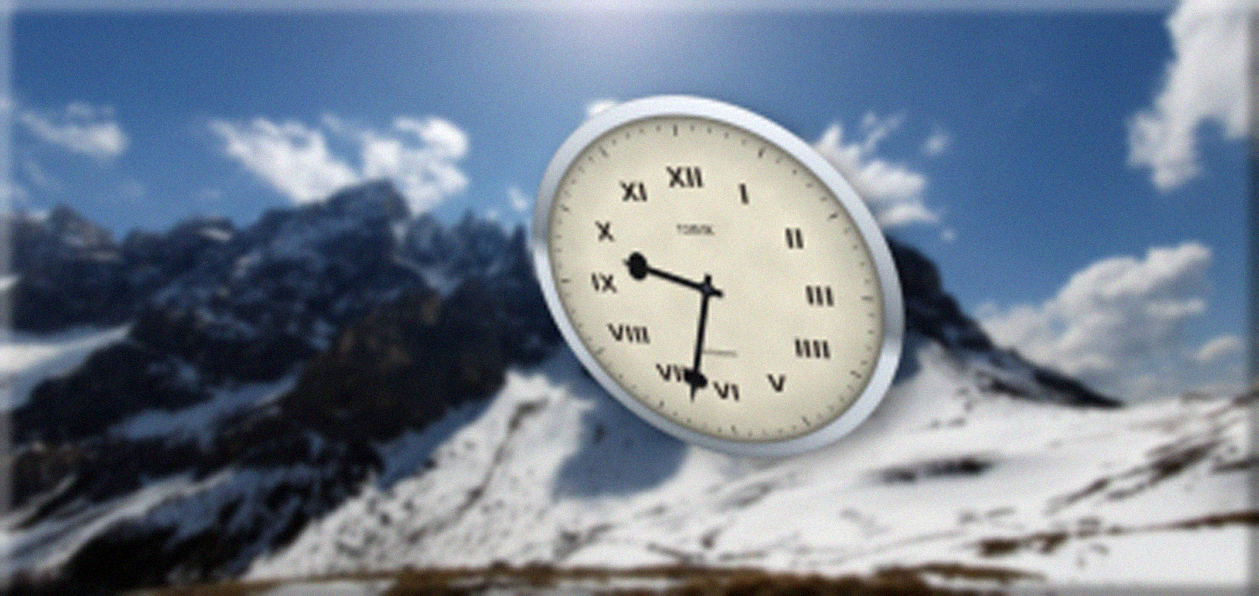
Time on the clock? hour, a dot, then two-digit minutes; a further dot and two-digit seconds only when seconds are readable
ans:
9.33
